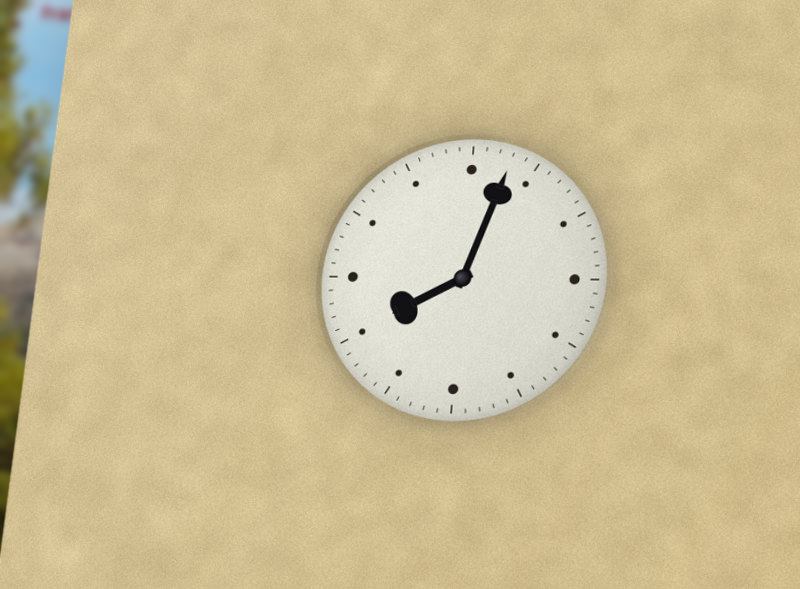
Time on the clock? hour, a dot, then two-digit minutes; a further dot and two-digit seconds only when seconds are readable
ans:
8.03
